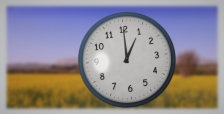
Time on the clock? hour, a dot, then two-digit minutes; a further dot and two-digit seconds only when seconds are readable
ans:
1.00
